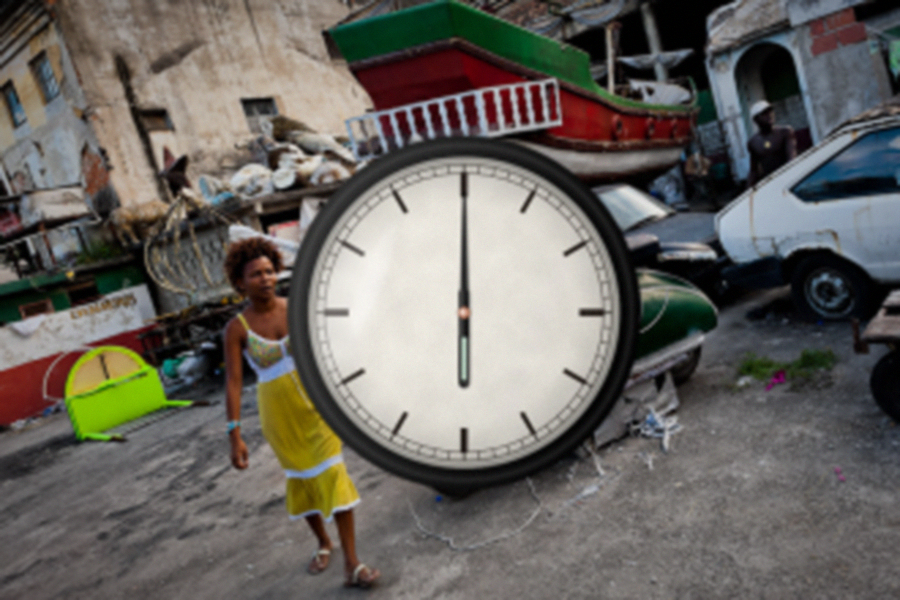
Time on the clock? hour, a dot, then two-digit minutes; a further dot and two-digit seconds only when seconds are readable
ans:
6.00
